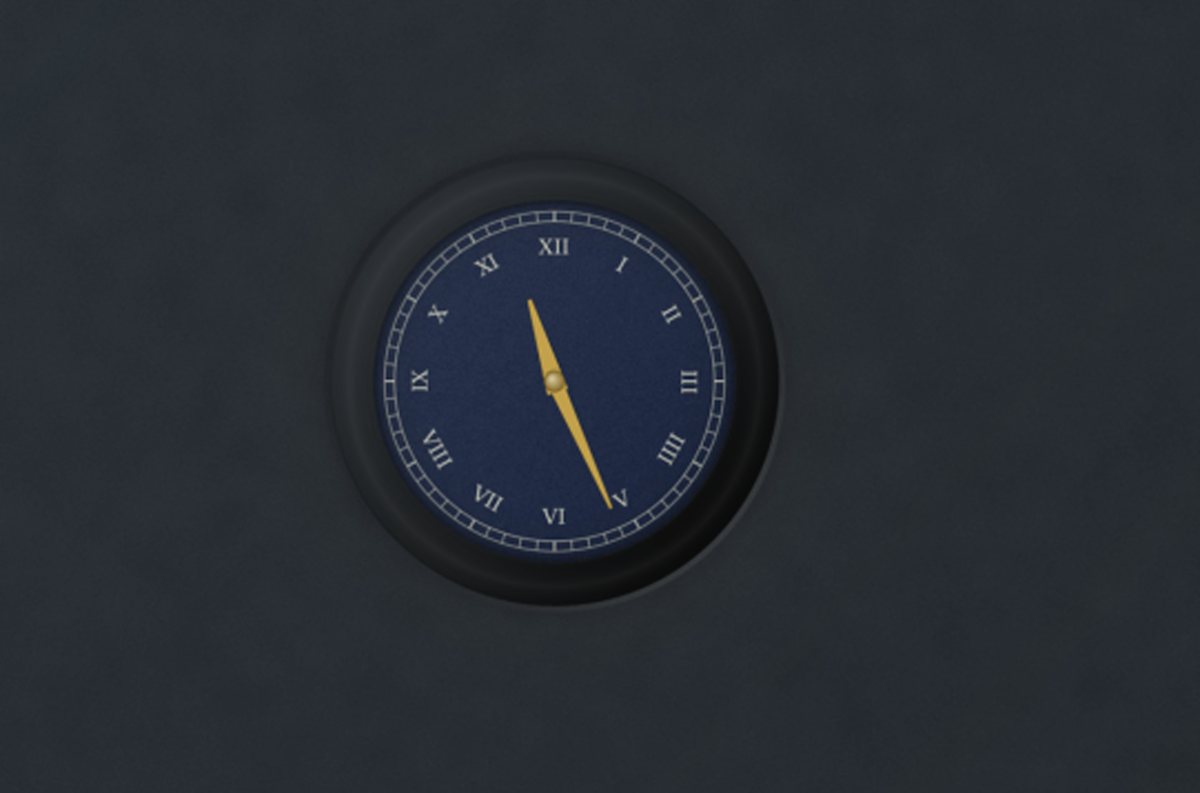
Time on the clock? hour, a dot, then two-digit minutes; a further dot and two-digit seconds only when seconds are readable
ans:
11.26
